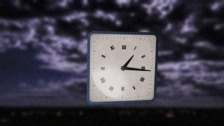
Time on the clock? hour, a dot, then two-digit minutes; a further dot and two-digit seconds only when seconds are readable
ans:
1.16
